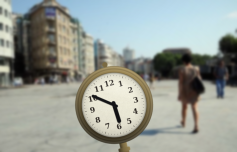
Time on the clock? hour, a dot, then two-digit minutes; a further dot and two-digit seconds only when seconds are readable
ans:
5.51
